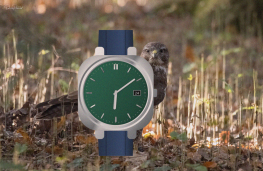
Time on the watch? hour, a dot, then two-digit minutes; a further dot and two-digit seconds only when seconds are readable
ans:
6.09
